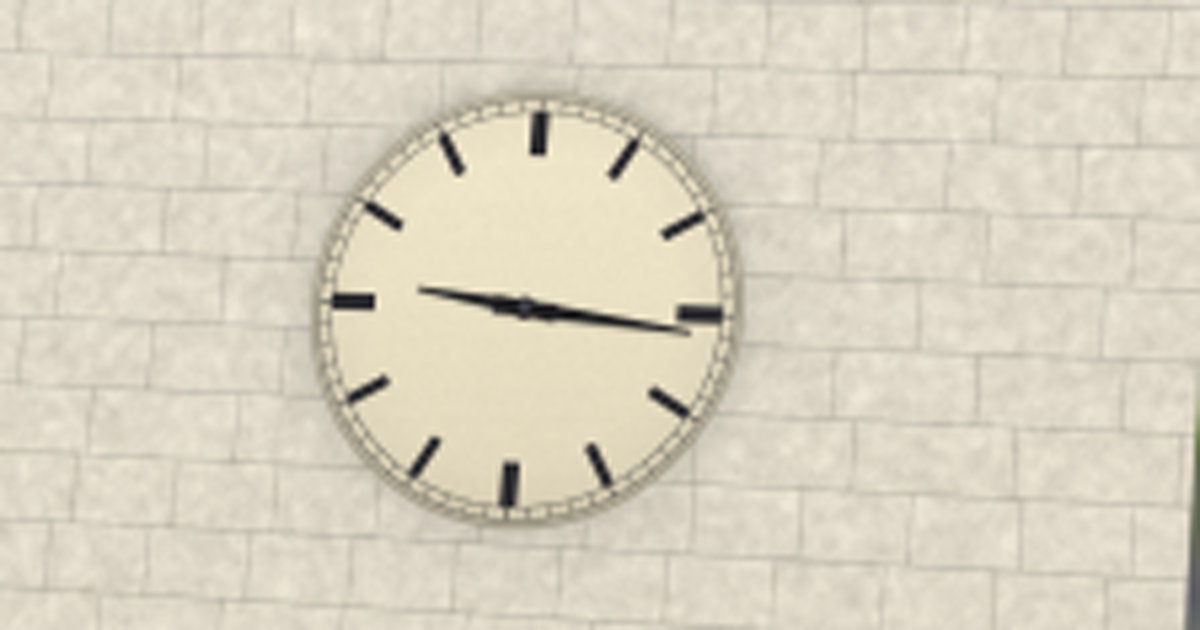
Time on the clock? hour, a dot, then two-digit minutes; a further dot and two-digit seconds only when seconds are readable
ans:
9.16
